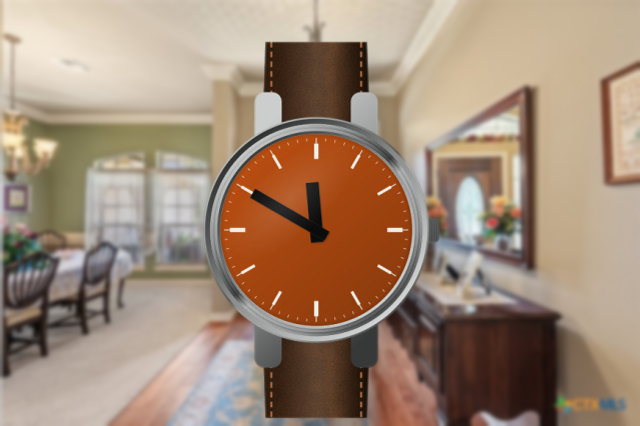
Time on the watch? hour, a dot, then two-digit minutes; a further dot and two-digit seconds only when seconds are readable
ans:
11.50
